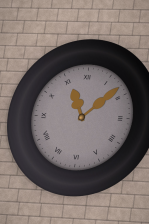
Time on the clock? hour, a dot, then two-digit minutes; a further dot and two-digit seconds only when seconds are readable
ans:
11.08
